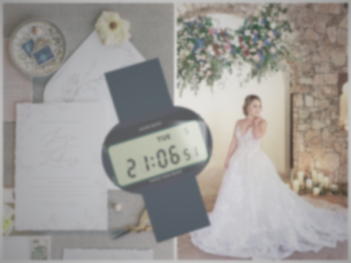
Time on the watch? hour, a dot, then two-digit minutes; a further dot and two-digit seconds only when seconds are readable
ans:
21.06.51
